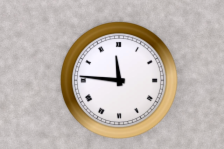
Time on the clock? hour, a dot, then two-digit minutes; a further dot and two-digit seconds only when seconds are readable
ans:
11.46
